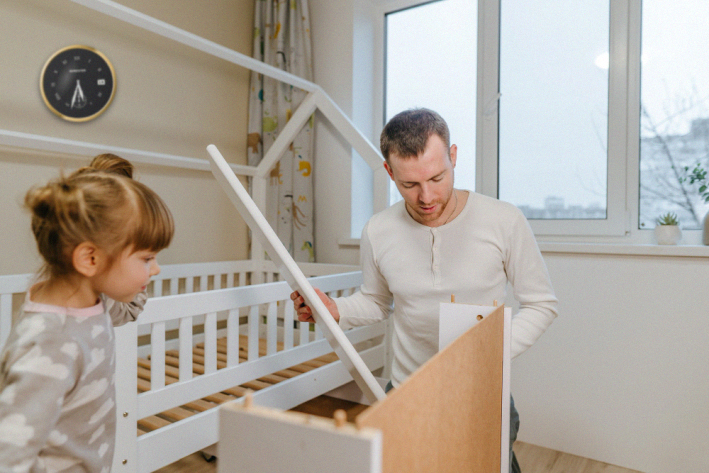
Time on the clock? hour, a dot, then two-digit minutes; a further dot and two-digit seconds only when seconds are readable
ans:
5.33
